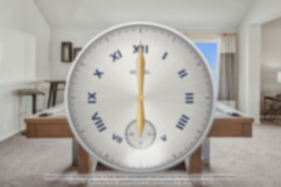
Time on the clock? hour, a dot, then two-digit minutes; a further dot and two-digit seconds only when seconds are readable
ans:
6.00
